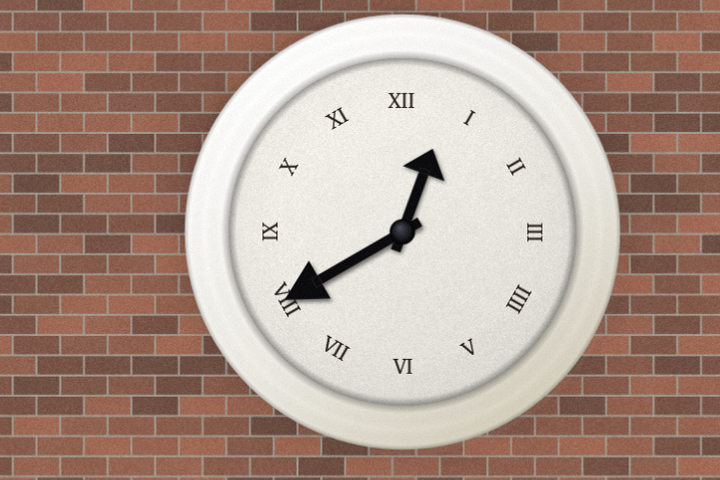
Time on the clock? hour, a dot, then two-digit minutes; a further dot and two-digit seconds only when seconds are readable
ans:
12.40
